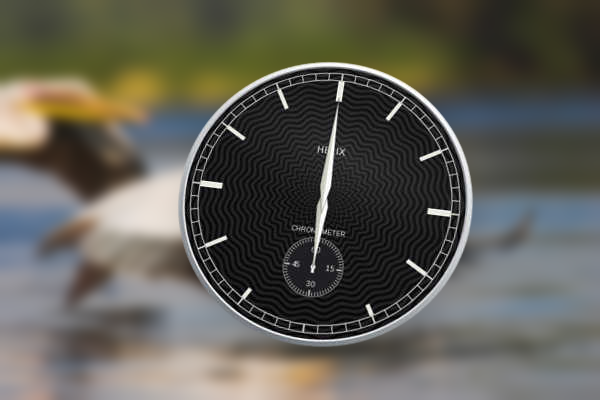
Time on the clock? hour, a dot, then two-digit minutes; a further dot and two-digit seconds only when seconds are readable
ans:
6.00
